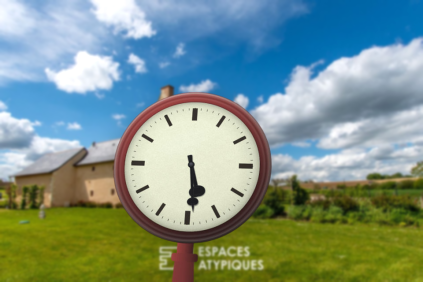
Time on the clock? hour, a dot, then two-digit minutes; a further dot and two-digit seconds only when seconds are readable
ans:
5.29
